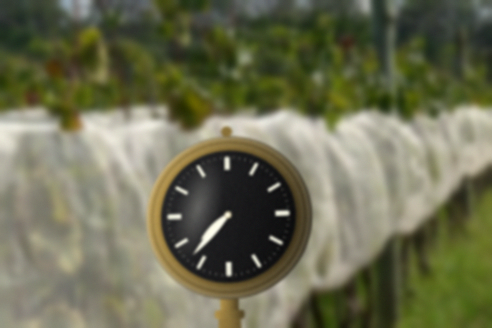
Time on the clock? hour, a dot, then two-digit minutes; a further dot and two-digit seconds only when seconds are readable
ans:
7.37
